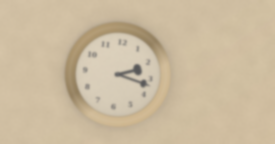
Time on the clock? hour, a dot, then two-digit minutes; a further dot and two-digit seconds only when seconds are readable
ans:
2.17
